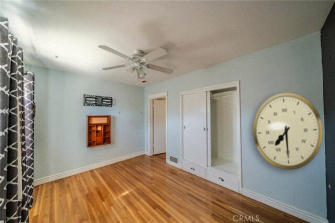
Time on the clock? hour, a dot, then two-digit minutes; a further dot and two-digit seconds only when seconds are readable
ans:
7.30
